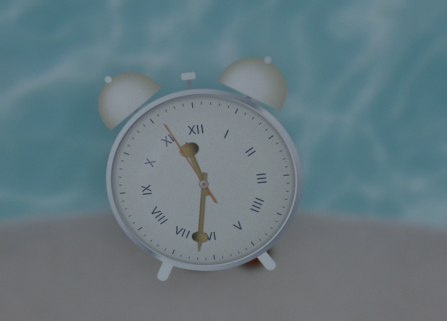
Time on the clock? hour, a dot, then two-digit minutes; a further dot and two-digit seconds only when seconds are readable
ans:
11.31.56
